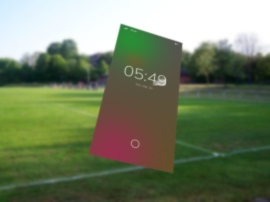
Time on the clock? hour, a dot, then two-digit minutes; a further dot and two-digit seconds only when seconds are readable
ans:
5.49
